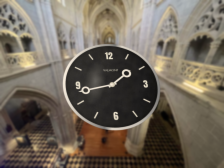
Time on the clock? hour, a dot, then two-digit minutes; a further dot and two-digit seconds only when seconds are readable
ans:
1.43
